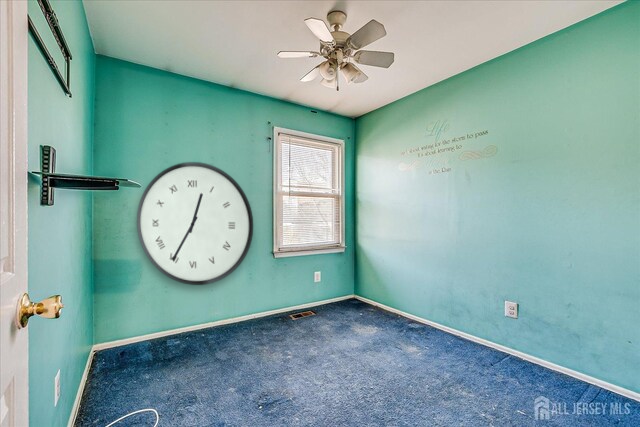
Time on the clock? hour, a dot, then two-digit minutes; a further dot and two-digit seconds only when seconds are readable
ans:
12.35
